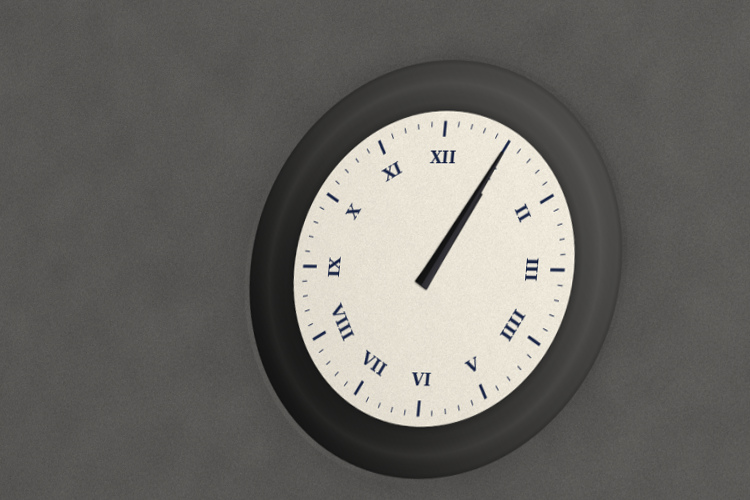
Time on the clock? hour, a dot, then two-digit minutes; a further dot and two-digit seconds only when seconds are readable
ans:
1.05
